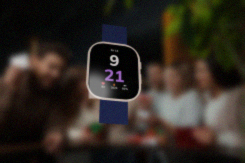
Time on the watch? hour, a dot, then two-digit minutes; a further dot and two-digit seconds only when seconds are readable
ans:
9.21
